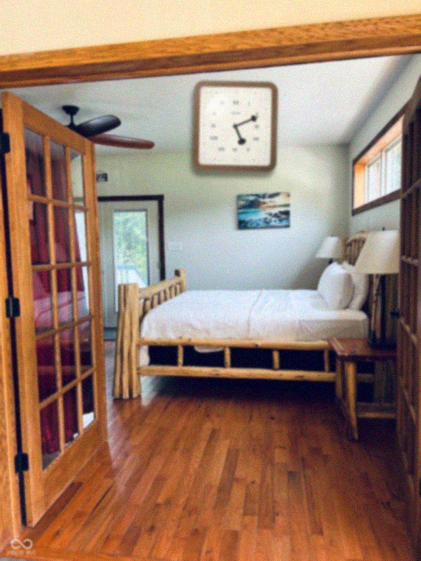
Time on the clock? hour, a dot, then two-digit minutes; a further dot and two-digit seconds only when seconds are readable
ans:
5.11
